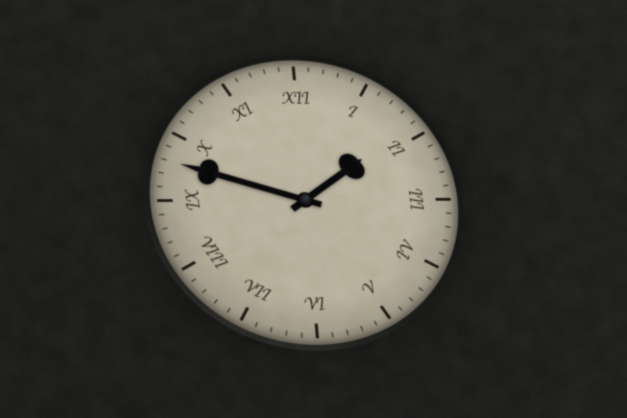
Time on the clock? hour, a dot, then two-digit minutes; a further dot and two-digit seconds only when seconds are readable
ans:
1.48
